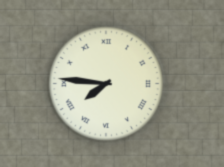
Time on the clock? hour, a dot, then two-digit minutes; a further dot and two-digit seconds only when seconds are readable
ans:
7.46
